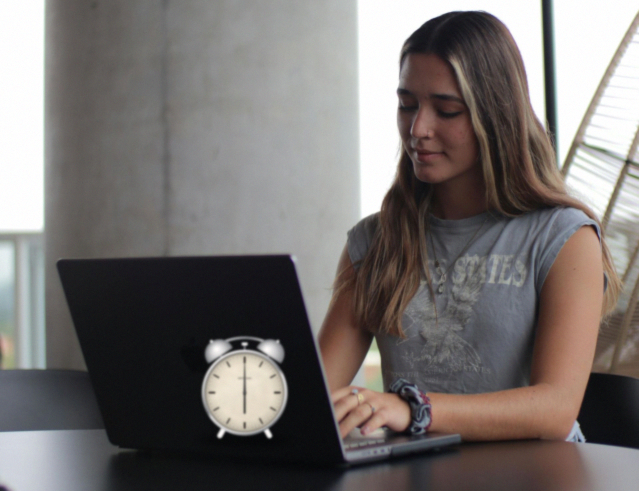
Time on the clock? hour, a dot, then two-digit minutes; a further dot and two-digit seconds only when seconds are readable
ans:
6.00
